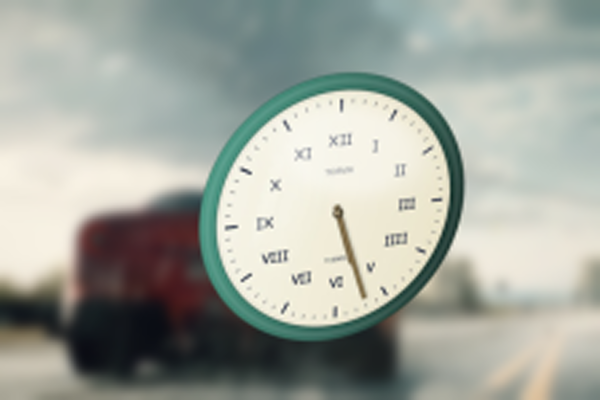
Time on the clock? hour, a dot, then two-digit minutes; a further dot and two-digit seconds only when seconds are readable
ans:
5.27
